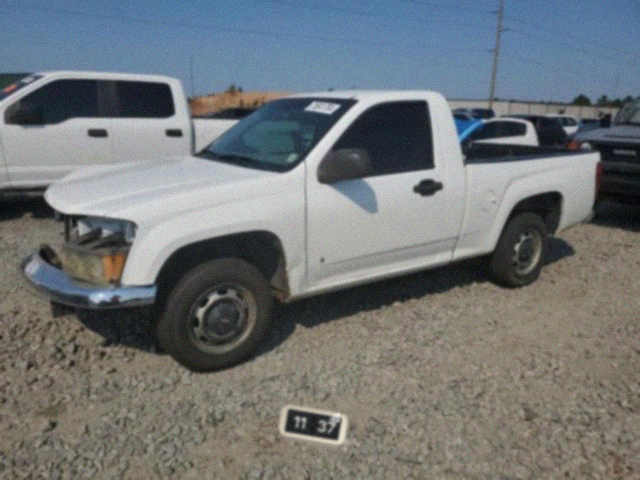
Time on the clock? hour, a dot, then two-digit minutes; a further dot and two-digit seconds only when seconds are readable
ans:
11.37
